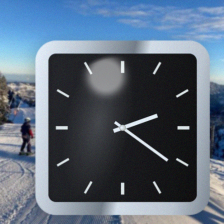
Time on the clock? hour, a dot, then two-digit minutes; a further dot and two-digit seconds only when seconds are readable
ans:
2.21
